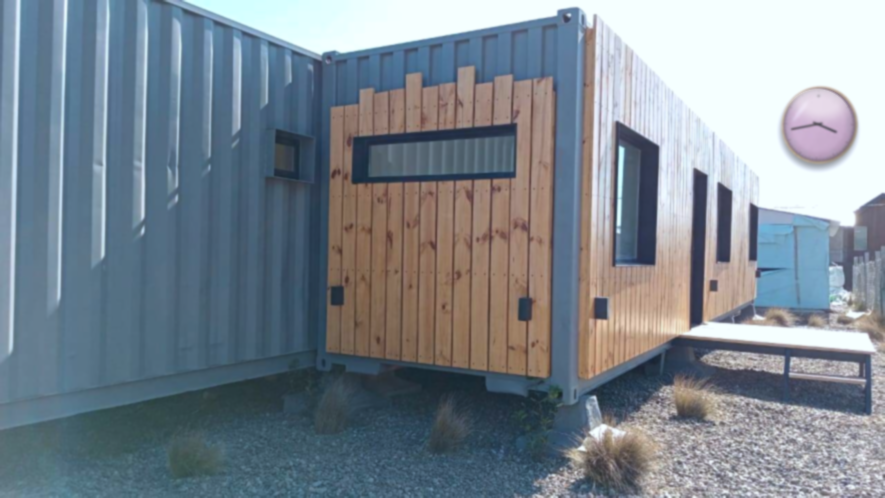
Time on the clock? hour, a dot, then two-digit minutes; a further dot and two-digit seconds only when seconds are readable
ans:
3.43
